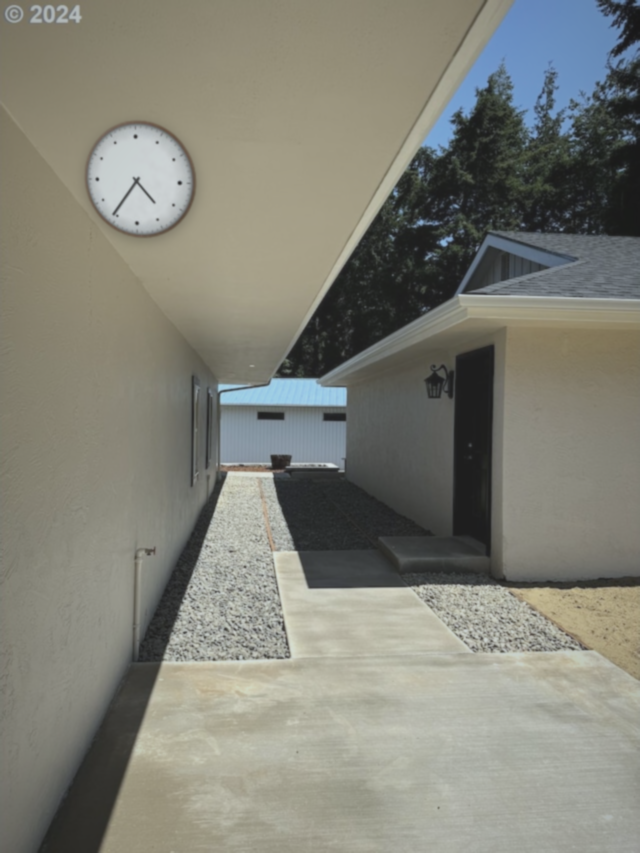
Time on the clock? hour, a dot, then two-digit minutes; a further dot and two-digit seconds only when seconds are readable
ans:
4.36
